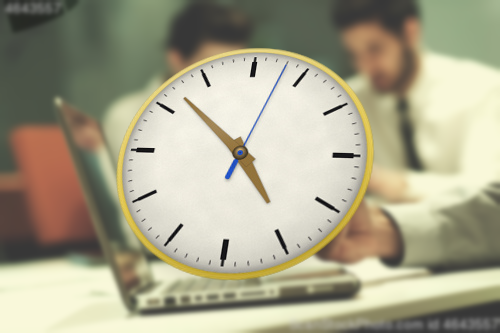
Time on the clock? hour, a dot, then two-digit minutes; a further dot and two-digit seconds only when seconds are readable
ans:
4.52.03
